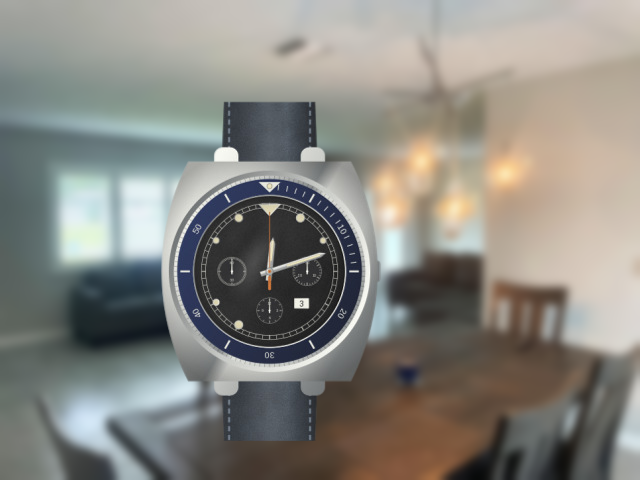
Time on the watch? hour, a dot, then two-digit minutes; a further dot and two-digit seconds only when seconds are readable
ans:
12.12
